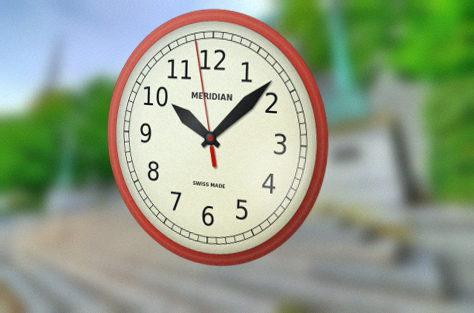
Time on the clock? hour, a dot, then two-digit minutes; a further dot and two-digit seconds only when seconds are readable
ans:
10.07.58
